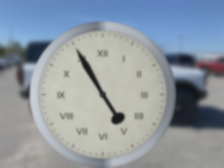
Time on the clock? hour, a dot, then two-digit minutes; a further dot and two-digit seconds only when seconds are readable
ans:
4.55
